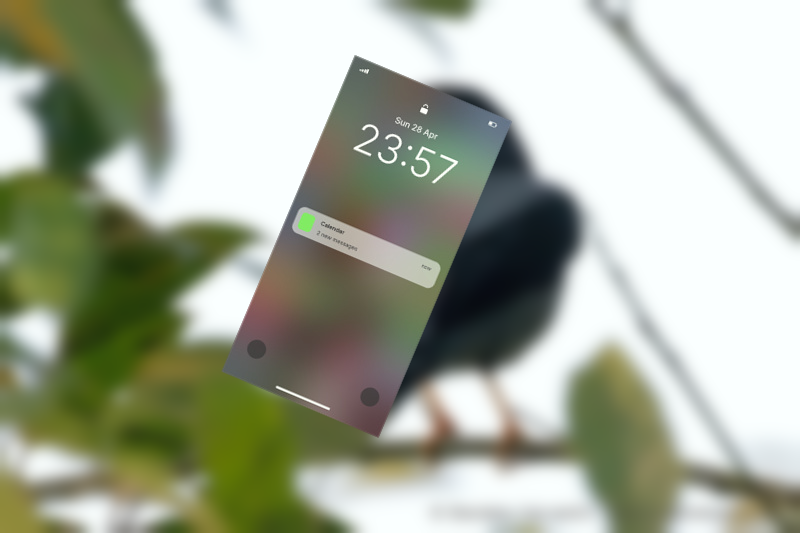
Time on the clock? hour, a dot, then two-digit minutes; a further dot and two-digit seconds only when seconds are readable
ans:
23.57
